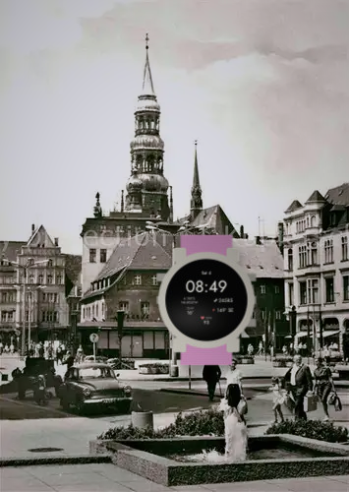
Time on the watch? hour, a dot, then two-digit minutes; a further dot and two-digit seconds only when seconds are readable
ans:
8.49
